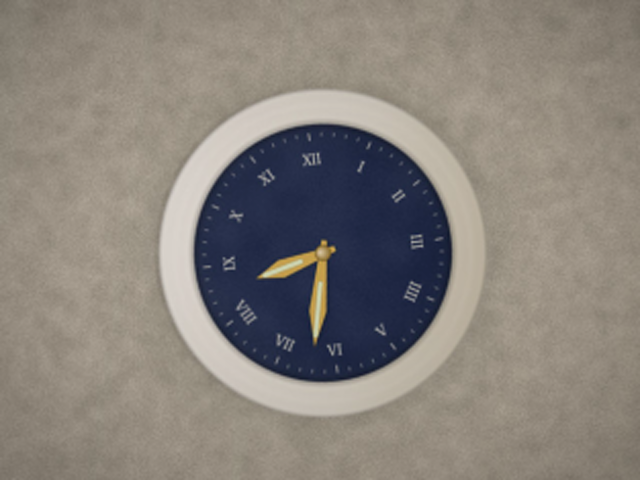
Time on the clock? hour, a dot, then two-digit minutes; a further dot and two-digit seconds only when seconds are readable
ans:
8.32
